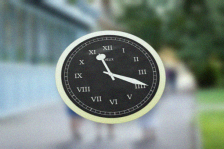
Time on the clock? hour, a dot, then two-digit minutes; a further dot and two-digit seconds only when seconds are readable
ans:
11.19
